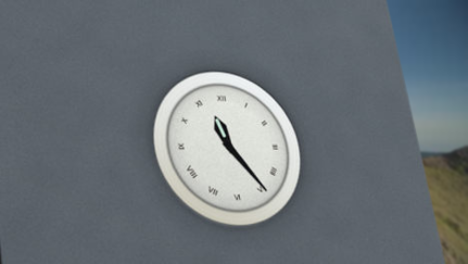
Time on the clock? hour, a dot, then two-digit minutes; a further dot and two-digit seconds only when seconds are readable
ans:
11.24
